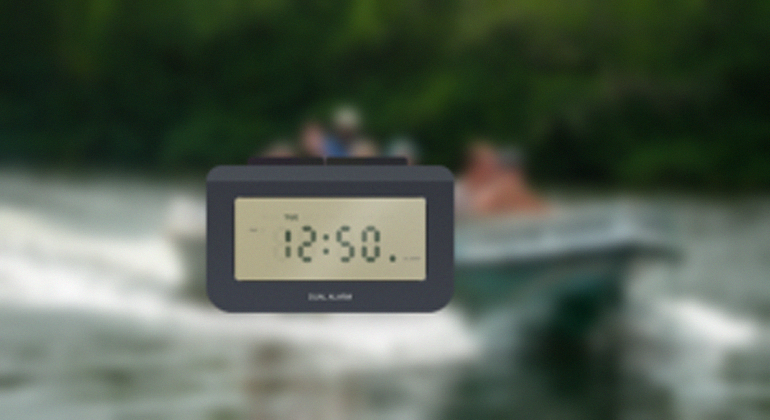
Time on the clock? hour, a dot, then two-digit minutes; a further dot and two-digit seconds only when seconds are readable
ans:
12.50
